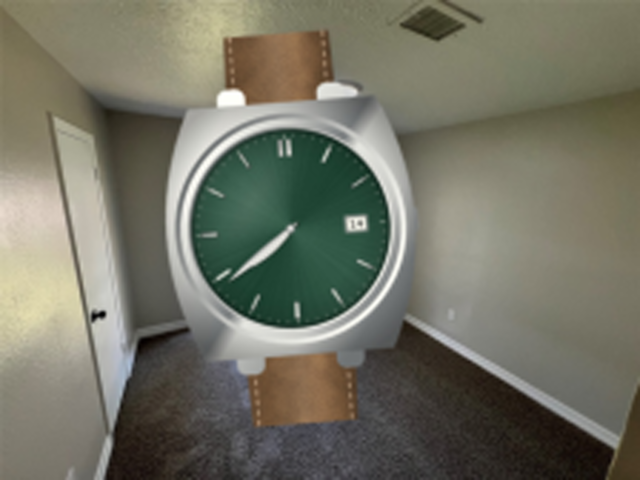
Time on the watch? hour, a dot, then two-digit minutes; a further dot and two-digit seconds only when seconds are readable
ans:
7.39
